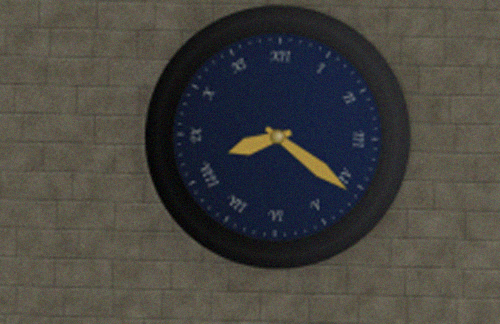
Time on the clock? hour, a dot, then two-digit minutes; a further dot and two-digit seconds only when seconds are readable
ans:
8.21
